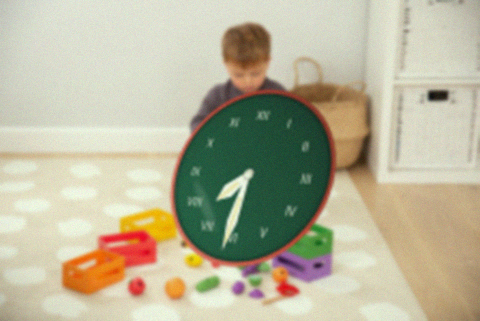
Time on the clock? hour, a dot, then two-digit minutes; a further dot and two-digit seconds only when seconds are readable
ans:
7.31
